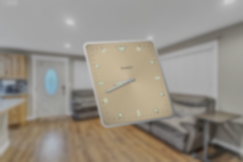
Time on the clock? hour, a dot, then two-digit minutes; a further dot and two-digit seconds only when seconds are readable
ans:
8.42
